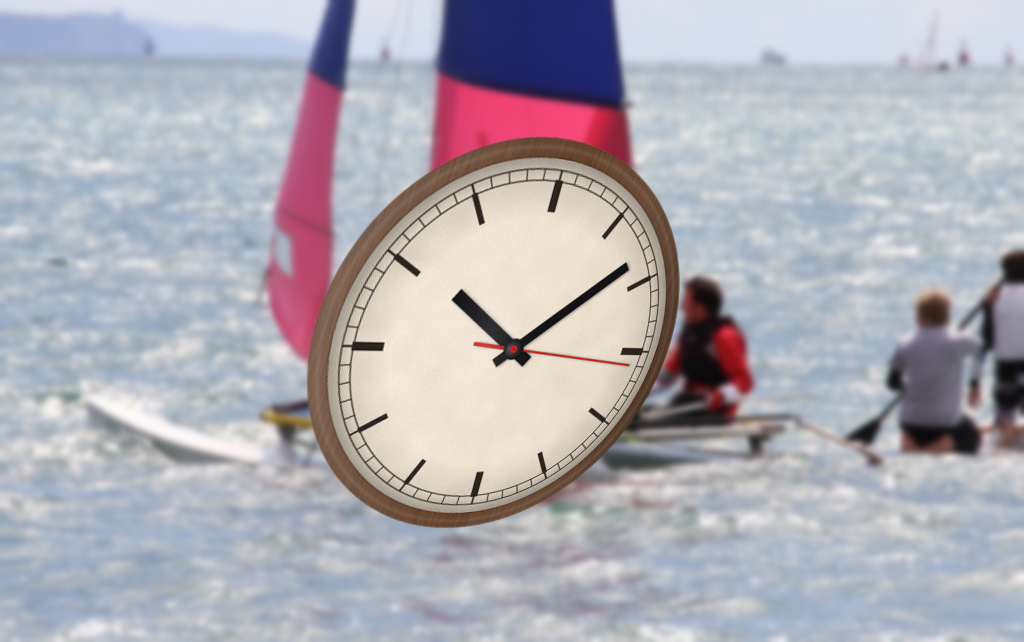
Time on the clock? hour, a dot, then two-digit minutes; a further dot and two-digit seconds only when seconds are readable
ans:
10.08.16
